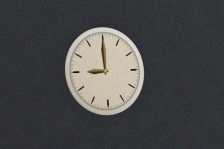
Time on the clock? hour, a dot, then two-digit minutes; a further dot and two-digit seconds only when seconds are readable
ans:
9.00
